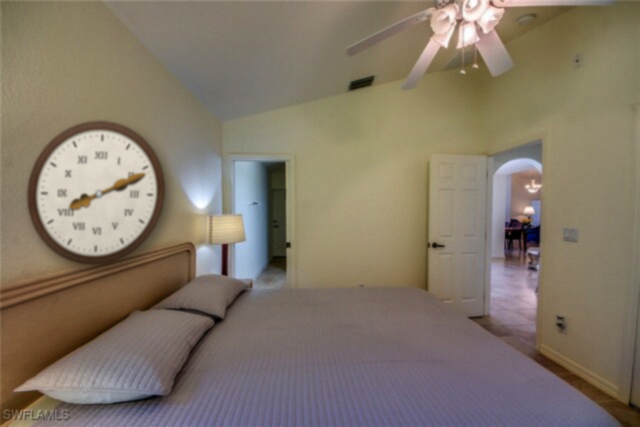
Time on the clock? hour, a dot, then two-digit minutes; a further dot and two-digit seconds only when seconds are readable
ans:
8.11
